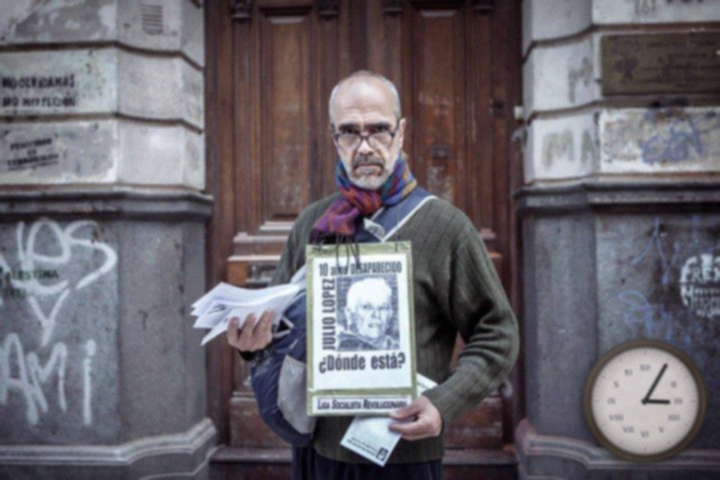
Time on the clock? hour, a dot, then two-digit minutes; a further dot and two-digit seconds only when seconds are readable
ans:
3.05
